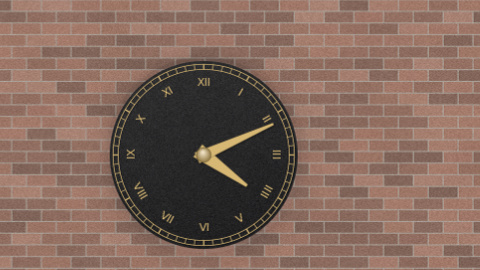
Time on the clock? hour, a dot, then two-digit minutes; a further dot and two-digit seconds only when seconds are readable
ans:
4.11
